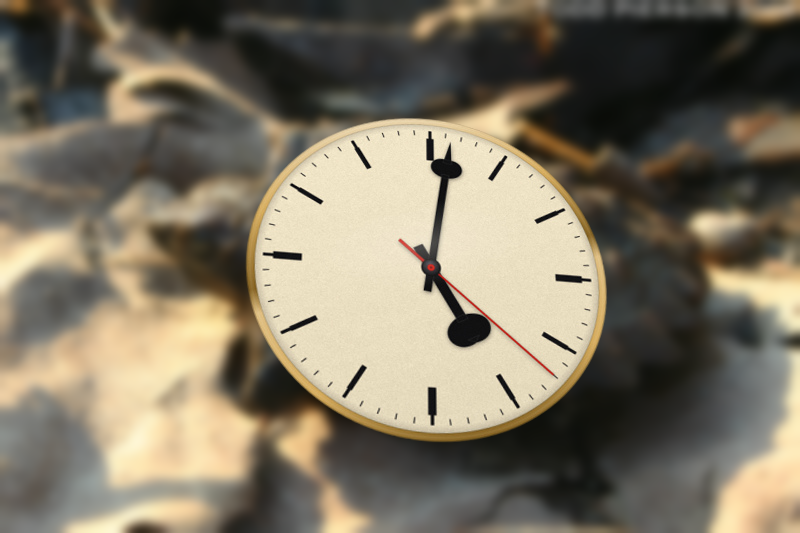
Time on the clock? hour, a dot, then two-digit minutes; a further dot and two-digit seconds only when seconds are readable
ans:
5.01.22
